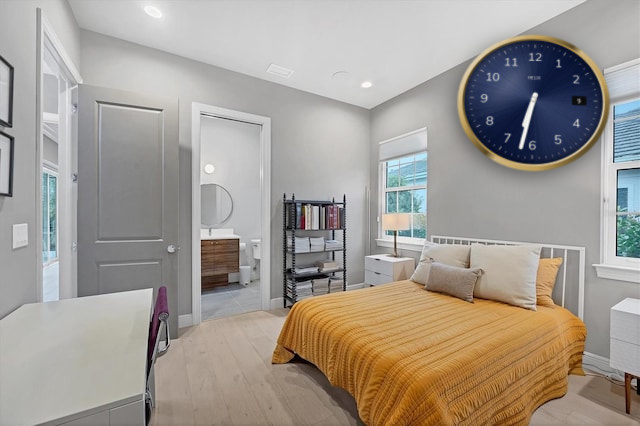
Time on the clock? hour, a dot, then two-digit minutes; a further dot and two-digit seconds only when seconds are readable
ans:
6.32
